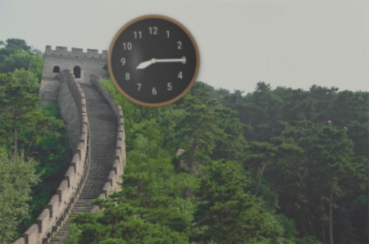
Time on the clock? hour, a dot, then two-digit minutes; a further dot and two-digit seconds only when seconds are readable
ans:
8.15
